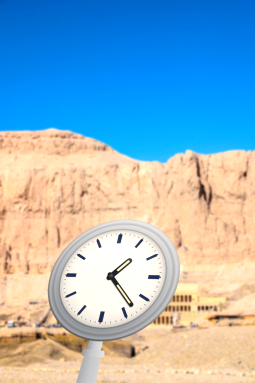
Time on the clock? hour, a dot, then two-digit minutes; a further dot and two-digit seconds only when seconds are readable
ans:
1.23
